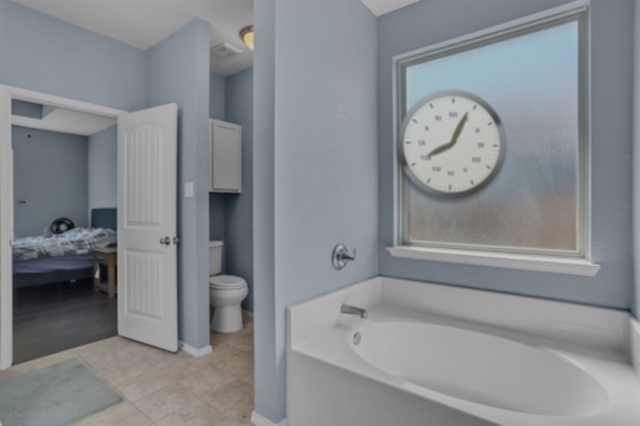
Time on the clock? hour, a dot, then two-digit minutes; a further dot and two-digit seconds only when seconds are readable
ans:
8.04
